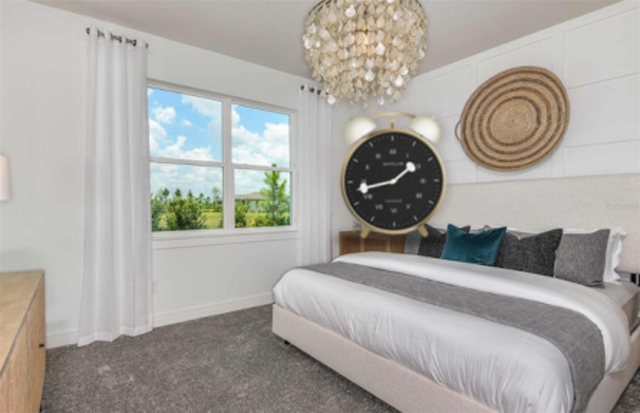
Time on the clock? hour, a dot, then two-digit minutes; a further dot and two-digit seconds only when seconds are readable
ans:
1.43
